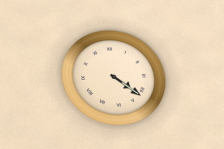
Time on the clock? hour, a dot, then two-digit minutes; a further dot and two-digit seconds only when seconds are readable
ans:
4.22
